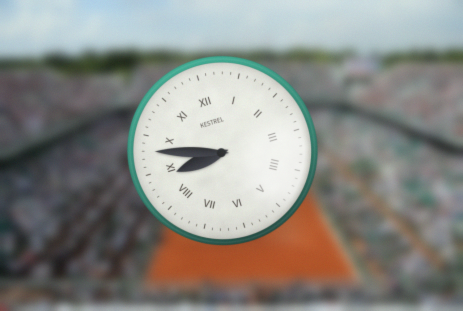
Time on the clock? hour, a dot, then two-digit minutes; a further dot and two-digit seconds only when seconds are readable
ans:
8.48
